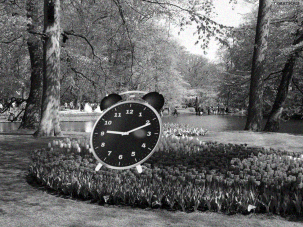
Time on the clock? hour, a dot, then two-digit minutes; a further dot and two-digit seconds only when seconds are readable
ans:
9.11
